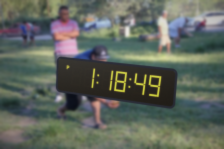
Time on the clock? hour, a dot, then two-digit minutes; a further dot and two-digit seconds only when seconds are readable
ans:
1.18.49
